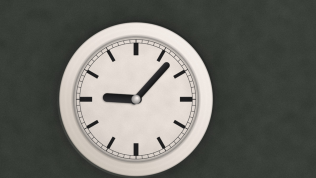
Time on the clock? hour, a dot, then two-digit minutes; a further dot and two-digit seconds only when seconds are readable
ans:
9.07
